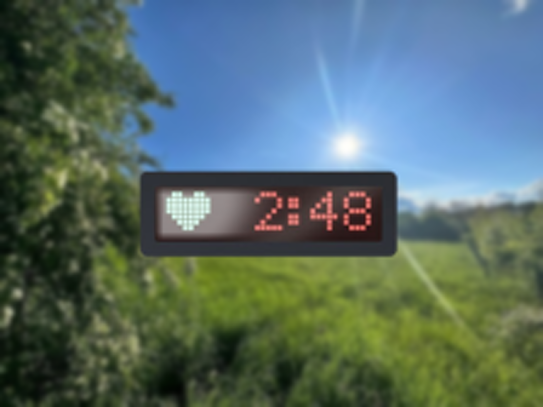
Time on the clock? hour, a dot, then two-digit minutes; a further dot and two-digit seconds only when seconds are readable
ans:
2.48
